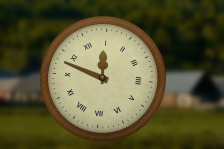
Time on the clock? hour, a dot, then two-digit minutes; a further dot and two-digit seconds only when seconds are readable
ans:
12.53
